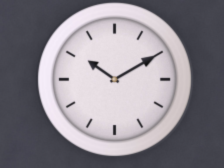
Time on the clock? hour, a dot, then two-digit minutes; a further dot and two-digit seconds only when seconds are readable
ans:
10.10
